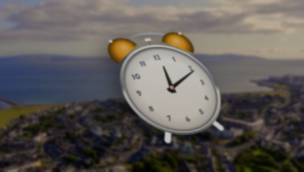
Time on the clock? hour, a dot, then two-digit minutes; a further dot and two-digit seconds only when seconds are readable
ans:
12.11
